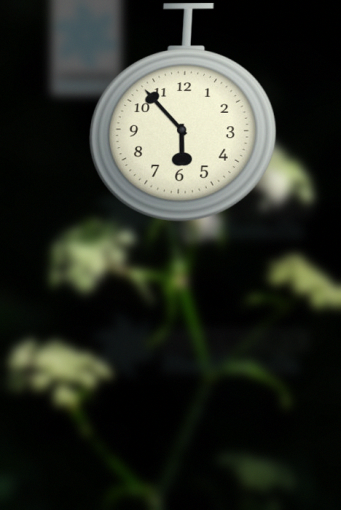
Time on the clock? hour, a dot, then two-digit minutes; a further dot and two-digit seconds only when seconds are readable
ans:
5.53
